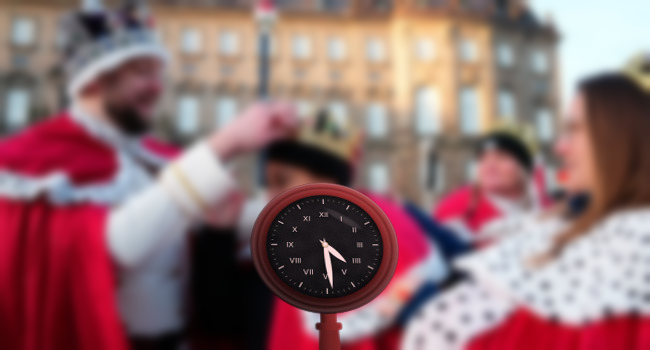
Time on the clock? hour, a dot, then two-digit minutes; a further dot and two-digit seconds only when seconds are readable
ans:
4.29
